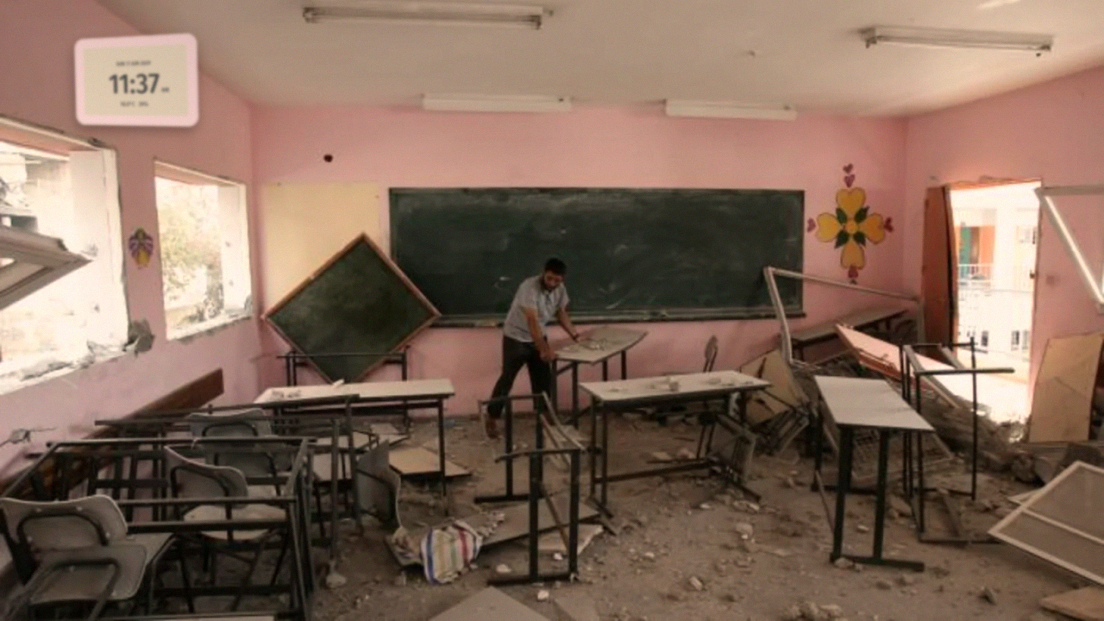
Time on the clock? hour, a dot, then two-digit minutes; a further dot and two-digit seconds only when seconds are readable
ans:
11.37
